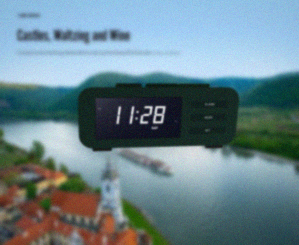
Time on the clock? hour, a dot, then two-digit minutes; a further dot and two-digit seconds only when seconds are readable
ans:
11.28
